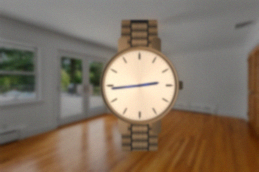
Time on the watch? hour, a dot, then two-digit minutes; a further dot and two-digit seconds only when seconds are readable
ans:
2.44
